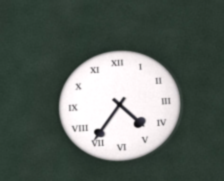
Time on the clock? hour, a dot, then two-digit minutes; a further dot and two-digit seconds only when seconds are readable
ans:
4.36
